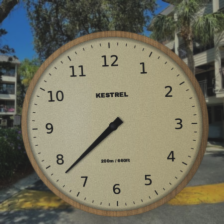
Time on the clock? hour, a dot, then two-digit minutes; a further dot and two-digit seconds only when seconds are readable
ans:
7.38
